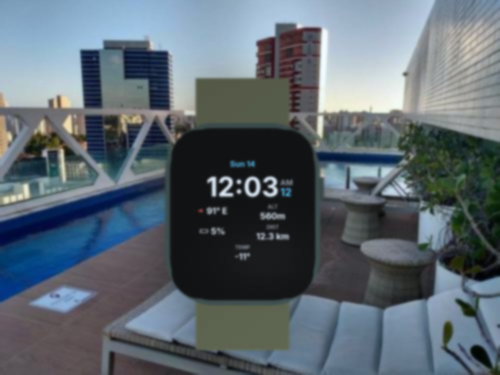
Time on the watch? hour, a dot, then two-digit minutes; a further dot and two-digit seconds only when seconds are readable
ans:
12.03
